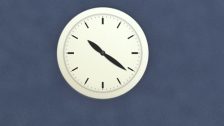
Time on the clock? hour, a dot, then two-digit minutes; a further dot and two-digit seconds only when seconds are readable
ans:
10.21
